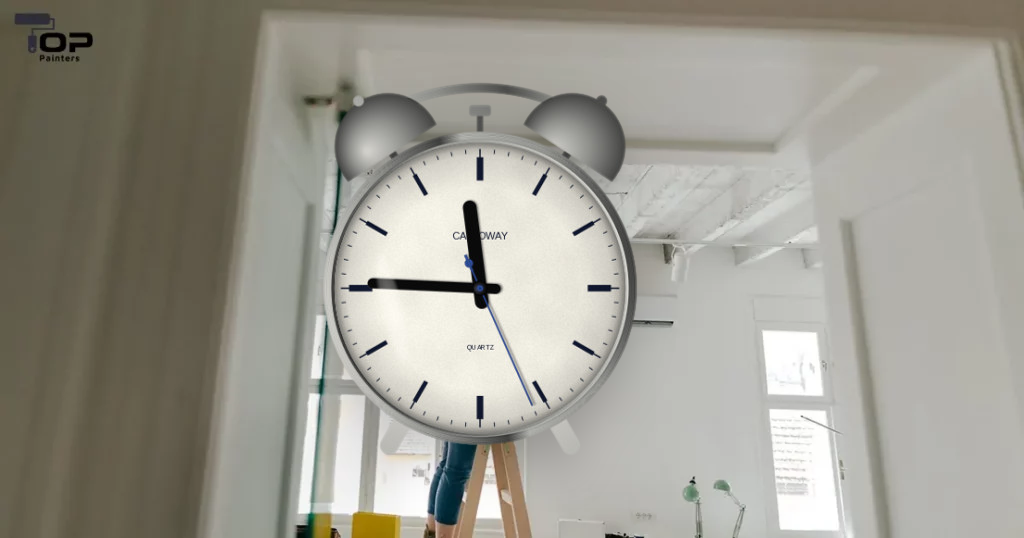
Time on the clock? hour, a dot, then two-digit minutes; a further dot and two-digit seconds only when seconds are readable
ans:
11.45.26
